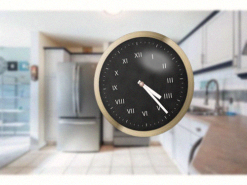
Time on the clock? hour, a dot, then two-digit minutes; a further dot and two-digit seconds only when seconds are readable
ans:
4.24
